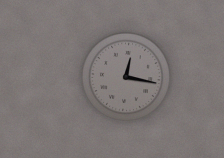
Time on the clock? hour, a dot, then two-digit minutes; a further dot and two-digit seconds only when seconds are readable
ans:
12.16
